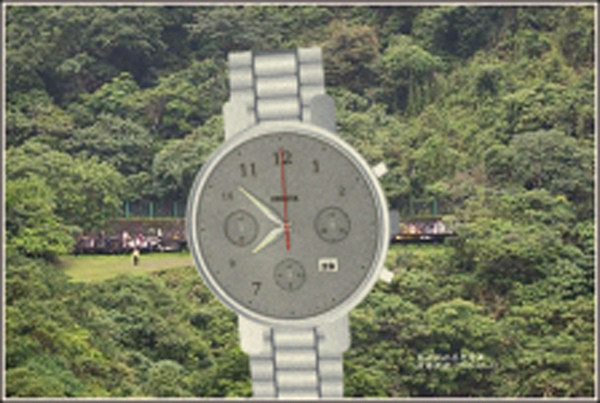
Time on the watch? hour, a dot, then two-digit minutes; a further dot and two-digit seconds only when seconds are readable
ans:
7.52
